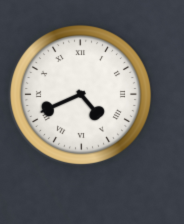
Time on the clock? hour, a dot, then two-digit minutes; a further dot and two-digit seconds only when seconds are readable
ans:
4.41
